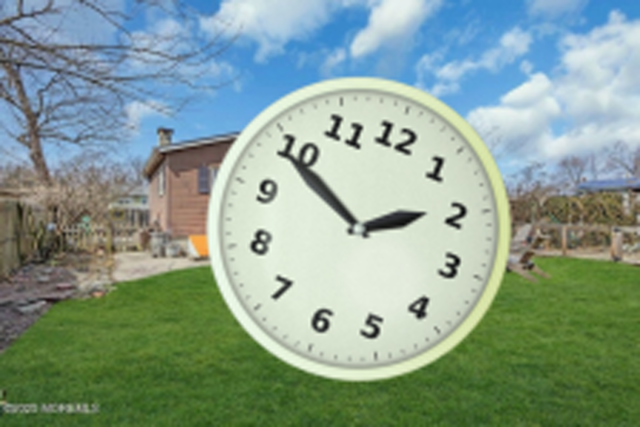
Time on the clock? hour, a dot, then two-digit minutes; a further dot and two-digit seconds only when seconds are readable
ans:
1.49
